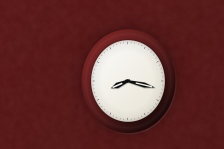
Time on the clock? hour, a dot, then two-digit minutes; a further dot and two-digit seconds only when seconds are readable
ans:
8.17
